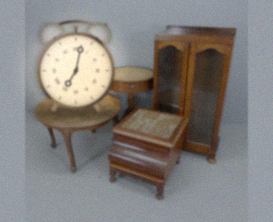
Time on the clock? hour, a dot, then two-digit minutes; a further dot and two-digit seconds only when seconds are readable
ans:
7.02
